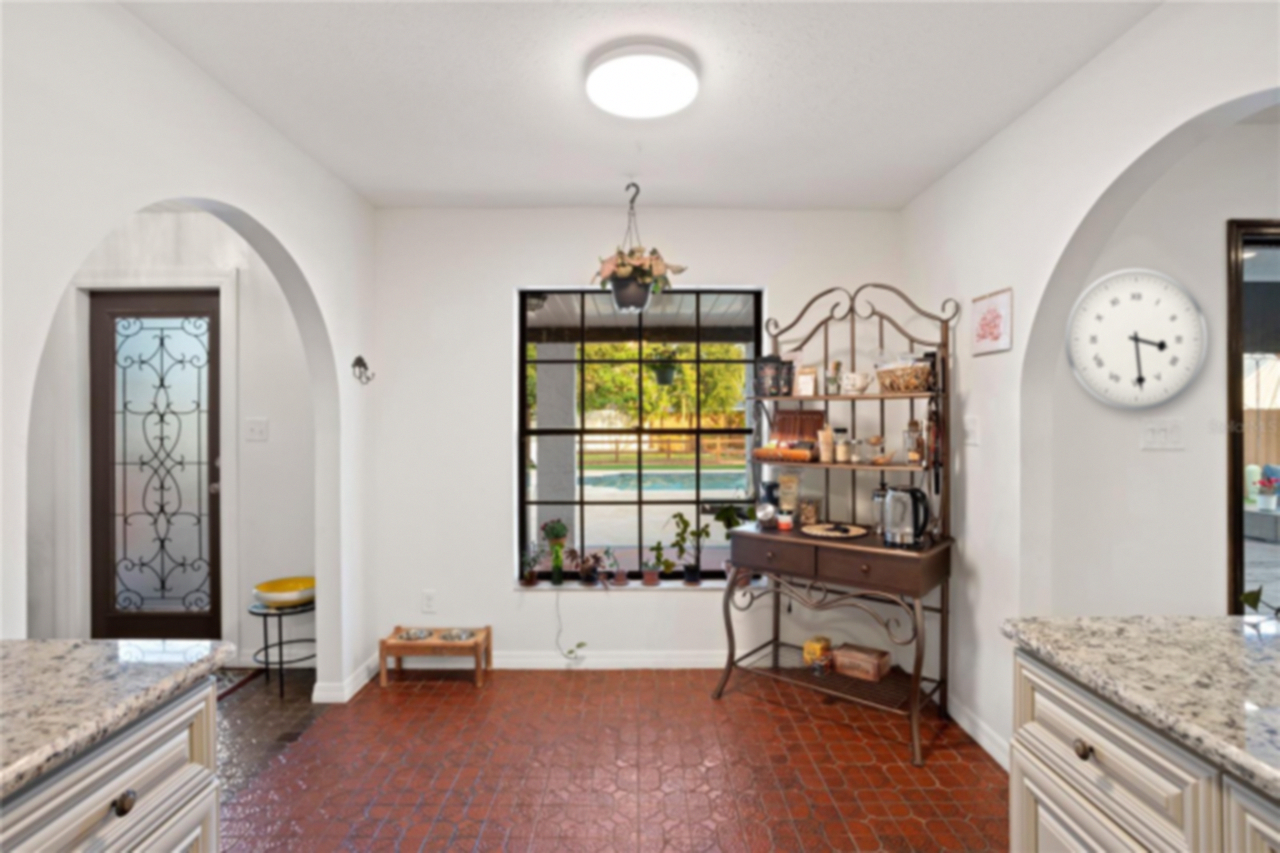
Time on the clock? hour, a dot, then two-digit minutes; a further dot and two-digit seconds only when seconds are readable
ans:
3.29
